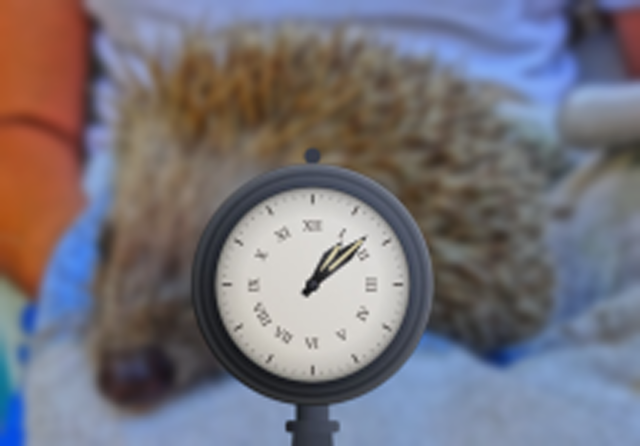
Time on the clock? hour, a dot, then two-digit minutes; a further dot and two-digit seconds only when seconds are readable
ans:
1.08
